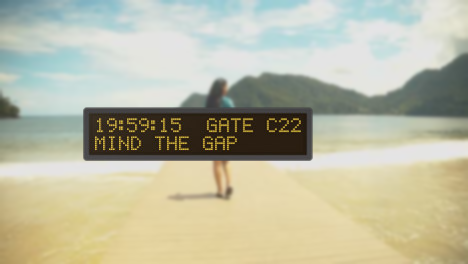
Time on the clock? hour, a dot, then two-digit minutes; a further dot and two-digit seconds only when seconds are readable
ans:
19.59.15
